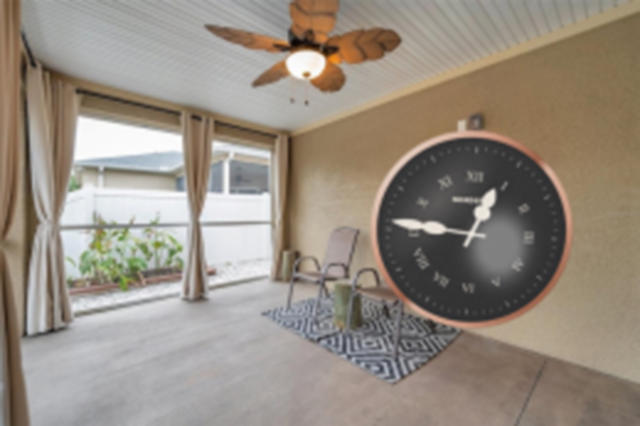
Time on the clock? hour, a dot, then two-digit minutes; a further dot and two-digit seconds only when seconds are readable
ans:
12.46
